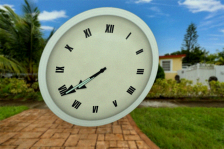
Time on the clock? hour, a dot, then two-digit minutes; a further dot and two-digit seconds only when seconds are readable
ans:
7.39
